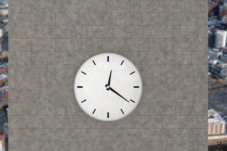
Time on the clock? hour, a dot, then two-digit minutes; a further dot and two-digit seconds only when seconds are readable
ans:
12.21
